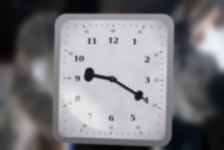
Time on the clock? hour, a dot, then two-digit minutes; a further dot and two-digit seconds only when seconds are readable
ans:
9.20
